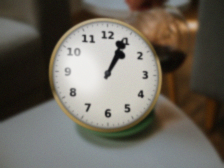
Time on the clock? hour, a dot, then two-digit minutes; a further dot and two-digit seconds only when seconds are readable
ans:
1.04
